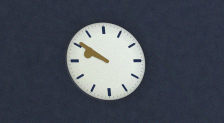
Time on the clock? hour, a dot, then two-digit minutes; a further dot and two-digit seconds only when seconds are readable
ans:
9.51
